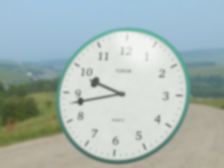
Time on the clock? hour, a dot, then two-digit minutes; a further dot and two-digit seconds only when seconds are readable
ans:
9.43
